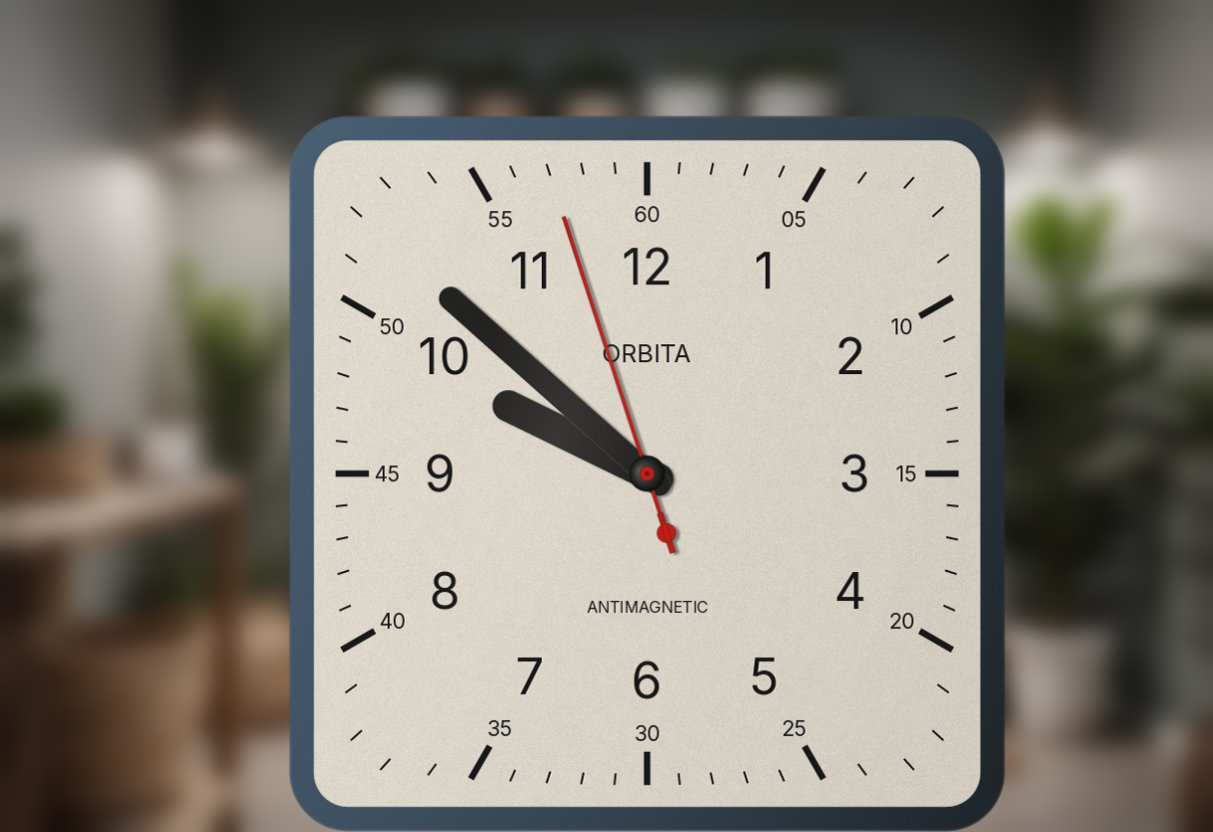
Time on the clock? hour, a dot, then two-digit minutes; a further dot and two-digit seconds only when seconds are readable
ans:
9.51.57
